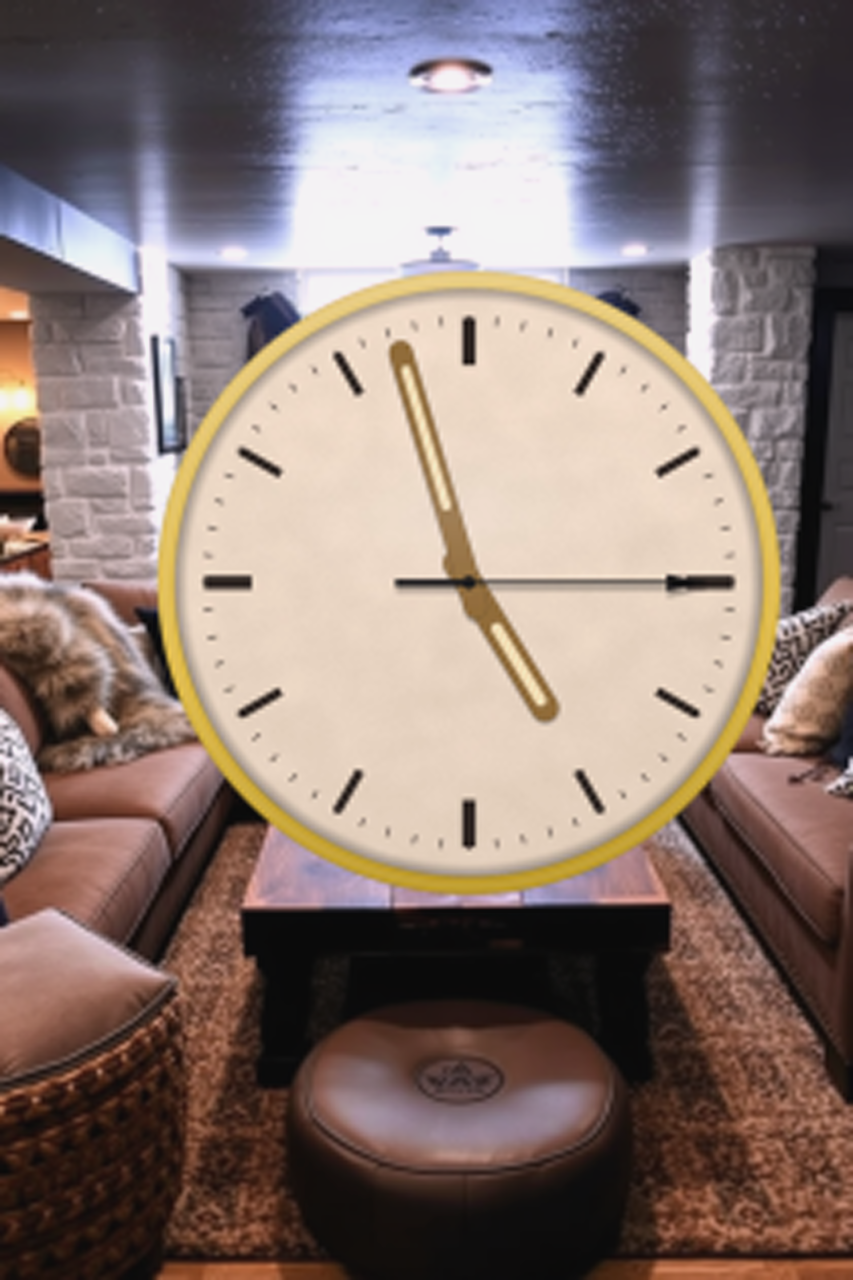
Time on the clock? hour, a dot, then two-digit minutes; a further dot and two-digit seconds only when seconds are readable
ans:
4.57.15
